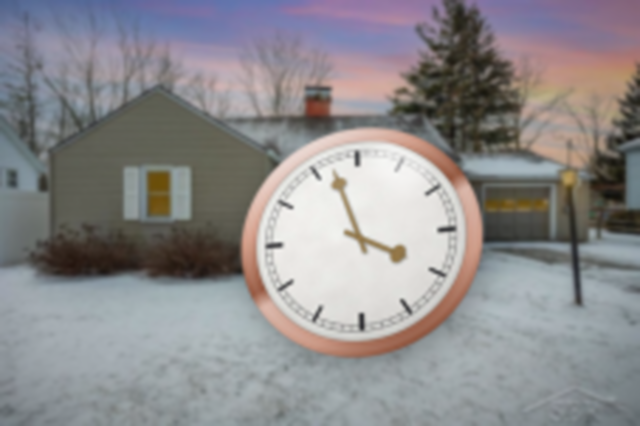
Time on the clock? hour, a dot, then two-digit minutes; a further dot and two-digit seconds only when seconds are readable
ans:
3.57
